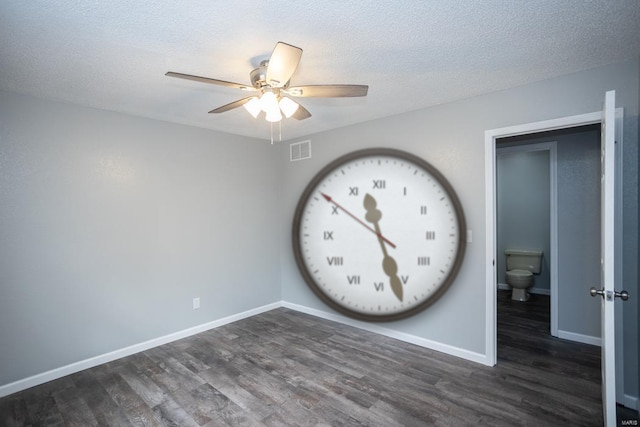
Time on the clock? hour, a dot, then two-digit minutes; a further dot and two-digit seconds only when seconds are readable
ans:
11.26.51
